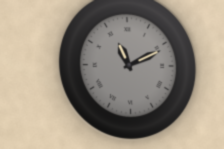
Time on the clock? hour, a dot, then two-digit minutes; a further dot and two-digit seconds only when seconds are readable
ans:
11.11
